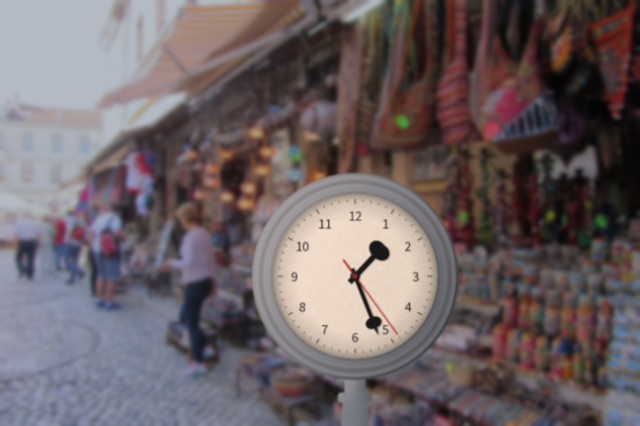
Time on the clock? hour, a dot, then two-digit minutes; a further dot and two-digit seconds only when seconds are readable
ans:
1.26.24
